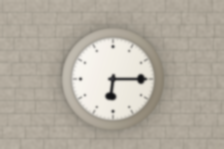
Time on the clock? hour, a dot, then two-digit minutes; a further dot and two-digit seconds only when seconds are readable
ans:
6.15
